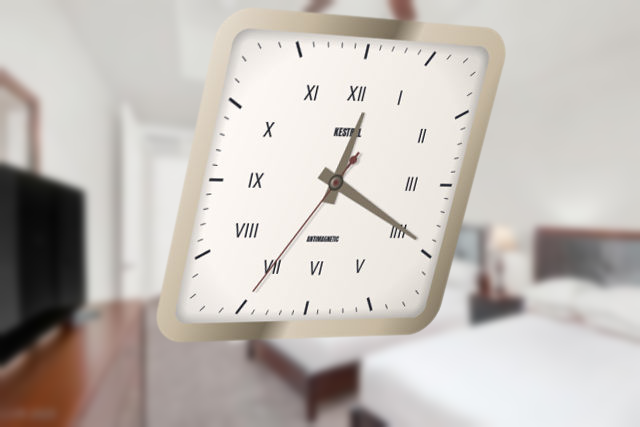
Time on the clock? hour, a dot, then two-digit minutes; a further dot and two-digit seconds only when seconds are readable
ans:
12.19.35
